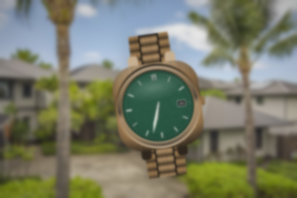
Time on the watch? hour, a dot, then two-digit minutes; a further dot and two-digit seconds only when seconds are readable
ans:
6.33
